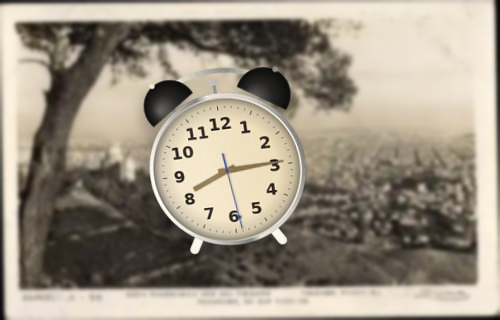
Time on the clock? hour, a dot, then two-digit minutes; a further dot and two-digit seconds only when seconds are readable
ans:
8.14.29
